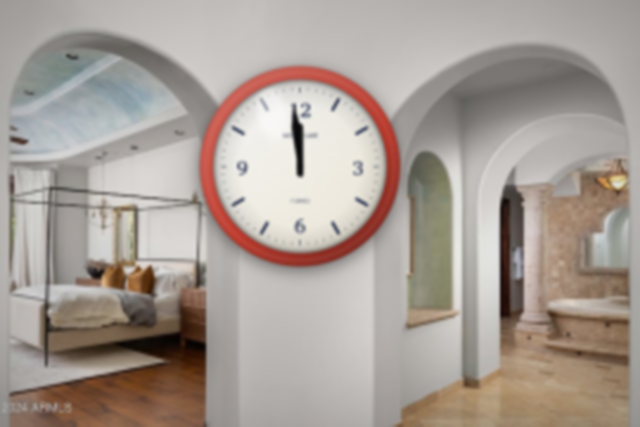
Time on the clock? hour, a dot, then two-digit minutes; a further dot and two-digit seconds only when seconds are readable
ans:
11.59
